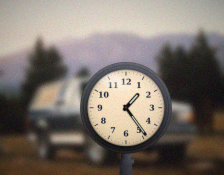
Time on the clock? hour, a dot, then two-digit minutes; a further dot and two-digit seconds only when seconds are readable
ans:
1.24
